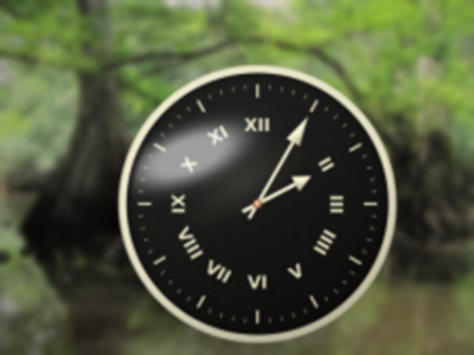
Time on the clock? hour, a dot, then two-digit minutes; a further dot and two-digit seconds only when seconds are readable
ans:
2.05
